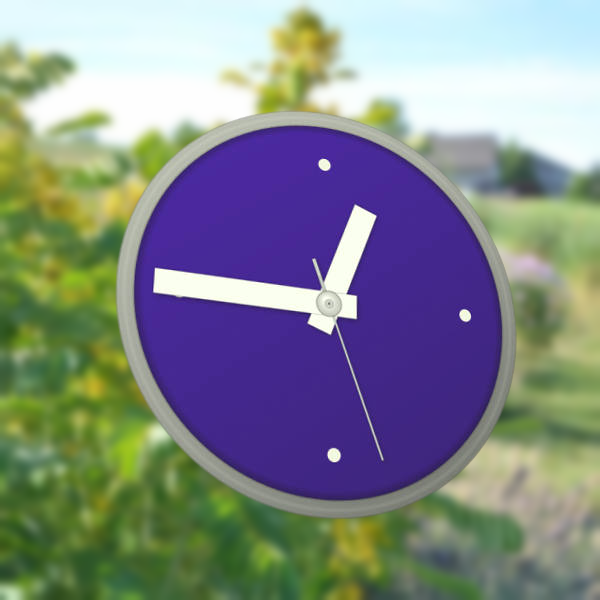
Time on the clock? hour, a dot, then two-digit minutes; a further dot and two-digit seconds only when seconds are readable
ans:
12.45.27
